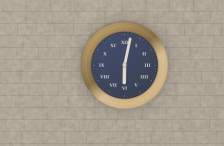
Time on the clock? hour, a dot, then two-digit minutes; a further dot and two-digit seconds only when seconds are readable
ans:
6.02
